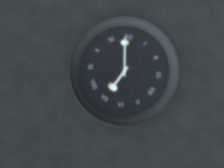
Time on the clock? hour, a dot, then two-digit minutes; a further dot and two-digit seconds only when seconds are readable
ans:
6.59
